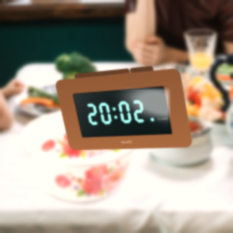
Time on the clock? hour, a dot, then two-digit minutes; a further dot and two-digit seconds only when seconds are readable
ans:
20.02
